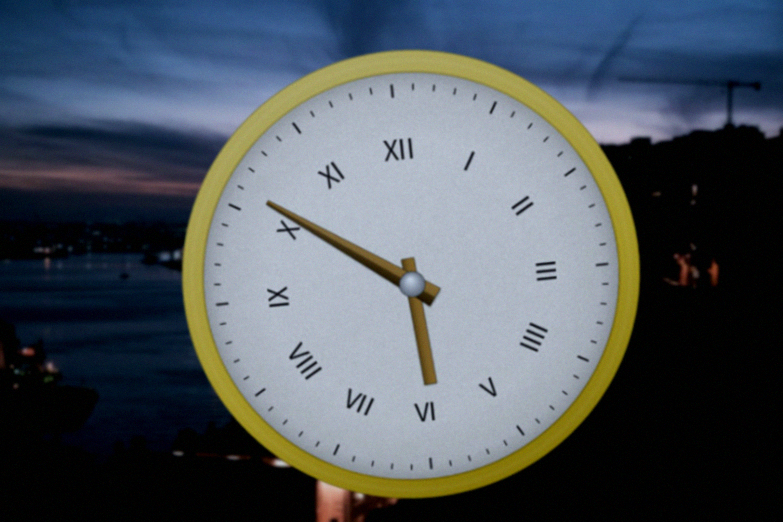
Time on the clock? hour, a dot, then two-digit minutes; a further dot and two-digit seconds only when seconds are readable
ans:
5.51
